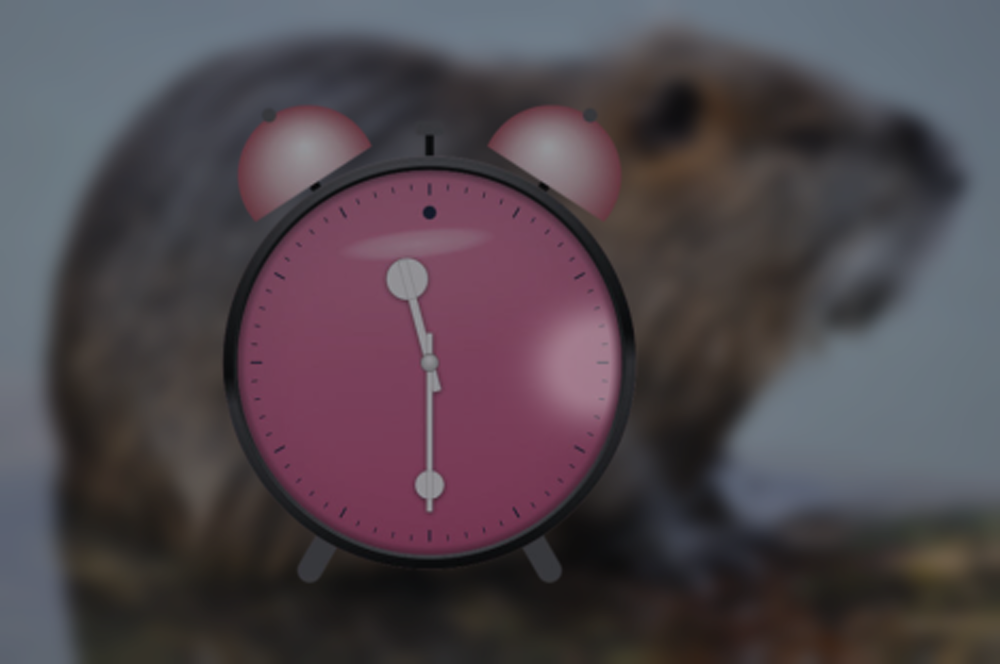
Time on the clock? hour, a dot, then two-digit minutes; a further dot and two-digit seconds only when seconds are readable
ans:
11.30
